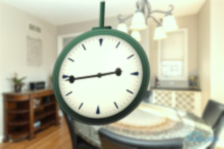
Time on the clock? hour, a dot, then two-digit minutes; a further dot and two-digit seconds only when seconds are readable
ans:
2.44
